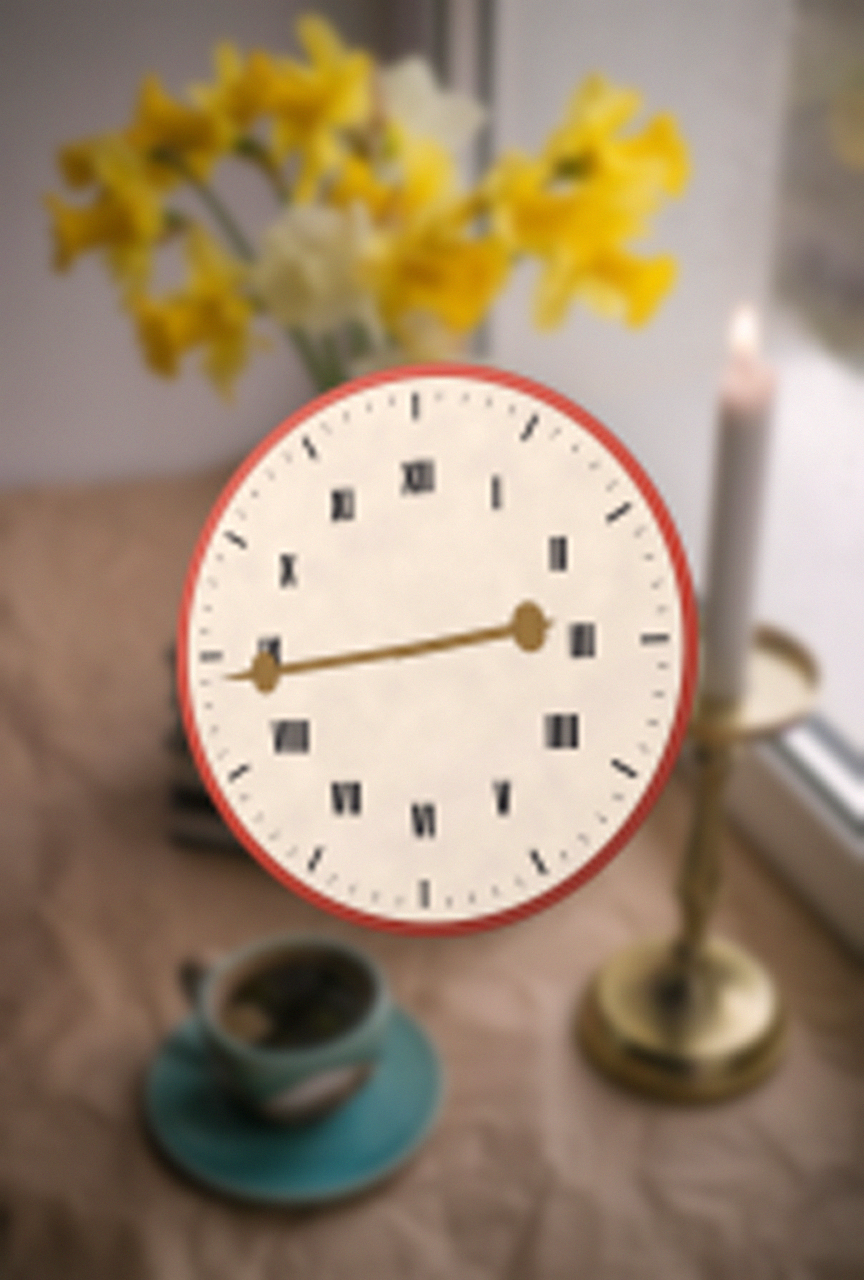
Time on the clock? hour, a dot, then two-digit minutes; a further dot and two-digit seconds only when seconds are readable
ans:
2.44
